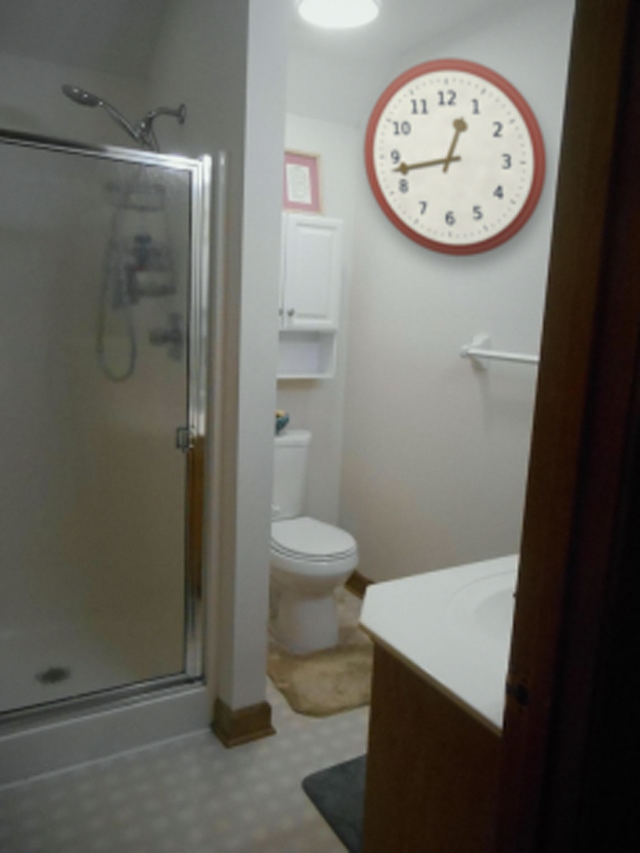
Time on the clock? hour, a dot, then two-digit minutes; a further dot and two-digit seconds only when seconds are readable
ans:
12.43
